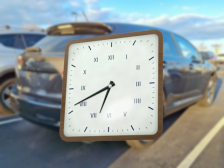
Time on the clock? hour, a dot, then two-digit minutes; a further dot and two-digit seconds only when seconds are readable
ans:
6.41
